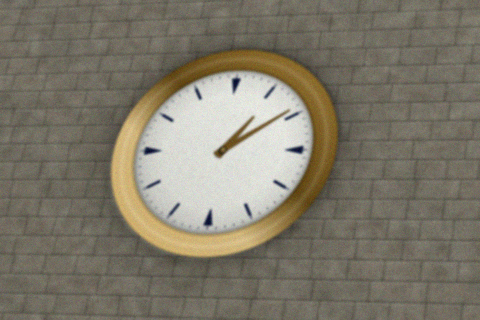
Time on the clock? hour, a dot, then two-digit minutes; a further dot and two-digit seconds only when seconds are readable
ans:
1.09
